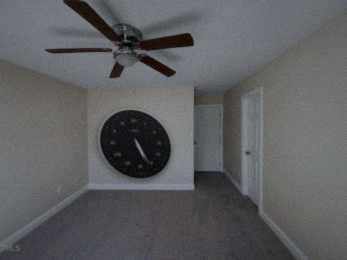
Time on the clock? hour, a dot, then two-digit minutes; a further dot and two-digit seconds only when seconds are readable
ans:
5.26
